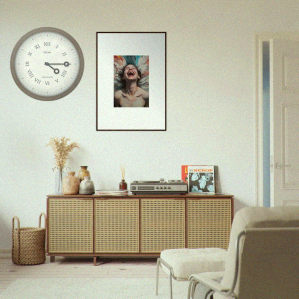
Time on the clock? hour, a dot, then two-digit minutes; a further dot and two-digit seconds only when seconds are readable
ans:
4.15
